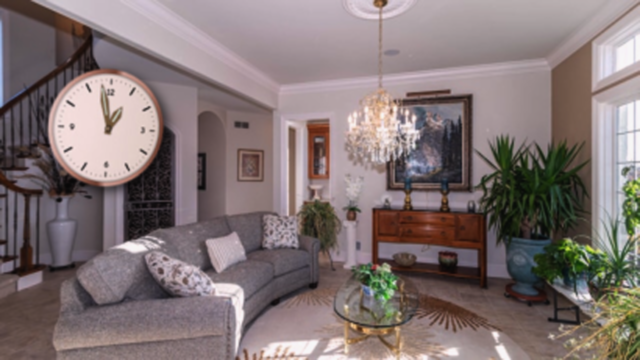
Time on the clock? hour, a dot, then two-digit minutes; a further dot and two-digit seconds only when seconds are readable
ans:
12.58
